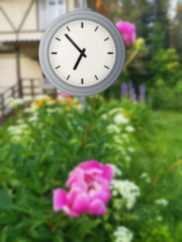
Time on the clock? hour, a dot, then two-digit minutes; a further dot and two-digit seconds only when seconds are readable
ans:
6.53
